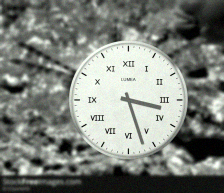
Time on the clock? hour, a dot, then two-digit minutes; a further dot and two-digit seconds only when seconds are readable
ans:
3.27
